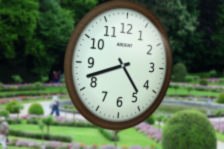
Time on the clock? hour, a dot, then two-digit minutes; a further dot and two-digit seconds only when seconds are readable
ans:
4.42
